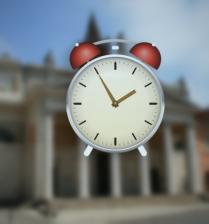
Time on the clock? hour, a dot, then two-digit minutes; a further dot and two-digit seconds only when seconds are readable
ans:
1.55
